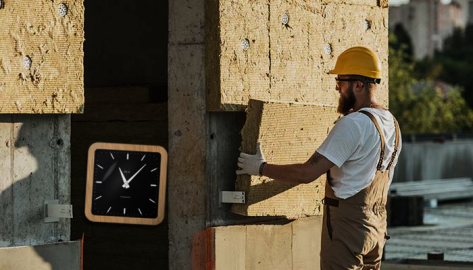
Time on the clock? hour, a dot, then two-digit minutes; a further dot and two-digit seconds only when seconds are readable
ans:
11.07
